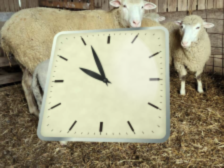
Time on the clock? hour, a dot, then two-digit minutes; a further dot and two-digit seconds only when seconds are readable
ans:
9.56
